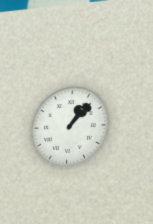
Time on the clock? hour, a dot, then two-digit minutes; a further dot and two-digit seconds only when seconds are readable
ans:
1.07
